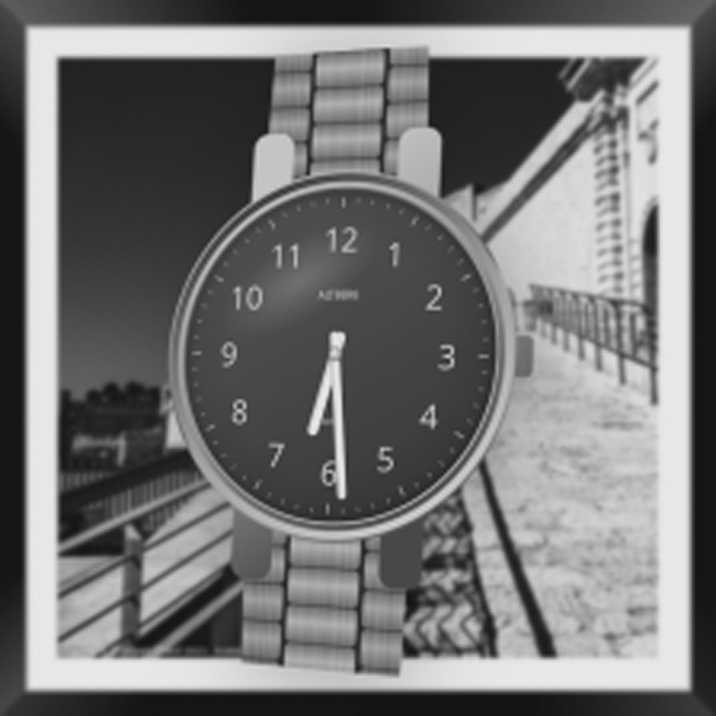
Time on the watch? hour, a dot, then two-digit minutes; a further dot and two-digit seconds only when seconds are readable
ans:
6.29
